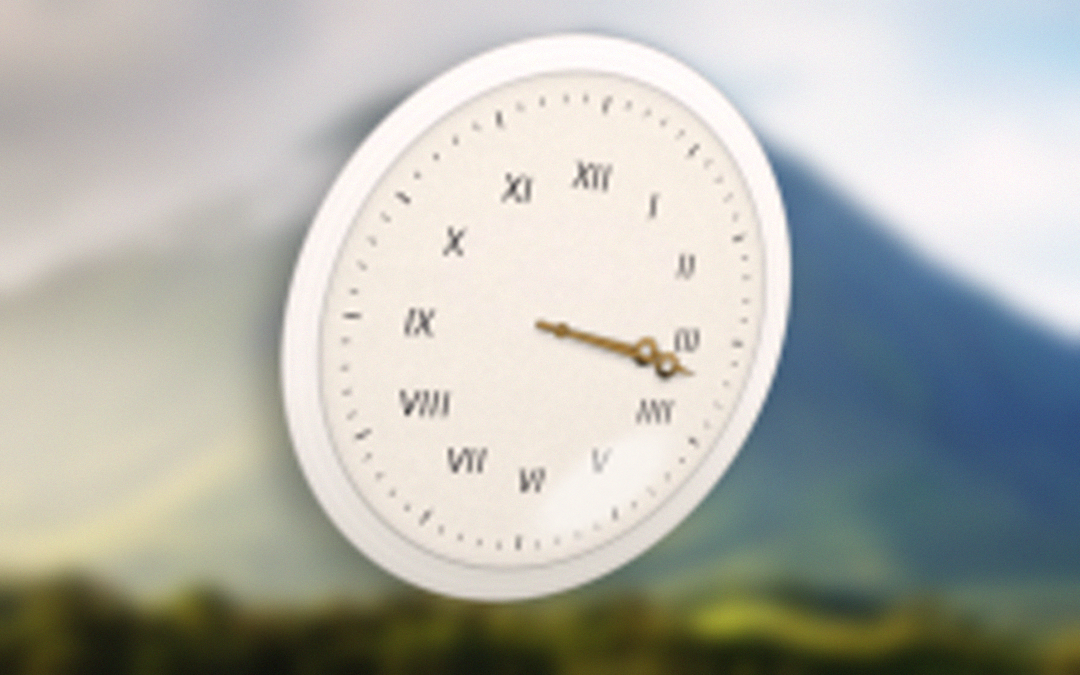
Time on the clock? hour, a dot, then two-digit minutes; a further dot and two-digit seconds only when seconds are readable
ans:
3.17
